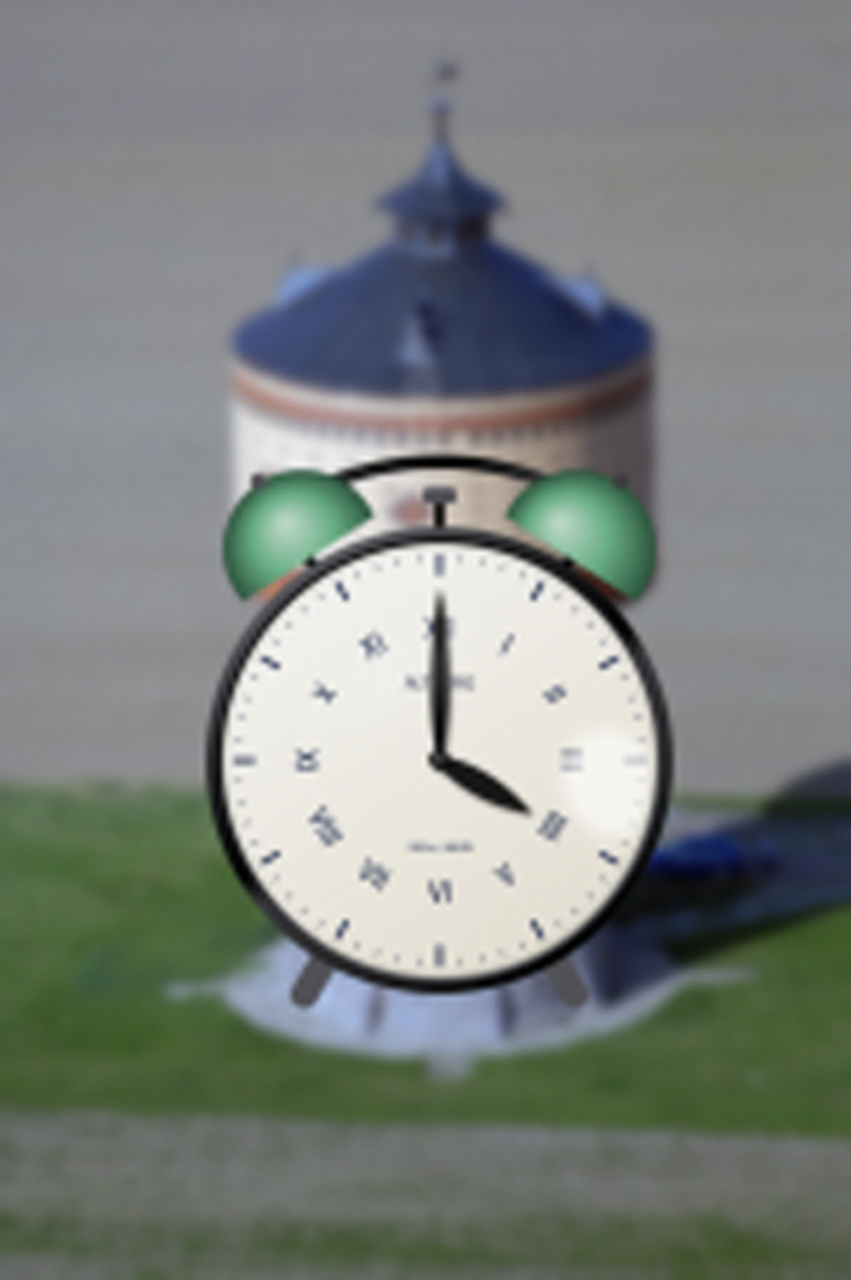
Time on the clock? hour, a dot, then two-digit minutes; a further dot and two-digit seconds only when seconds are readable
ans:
4.00
